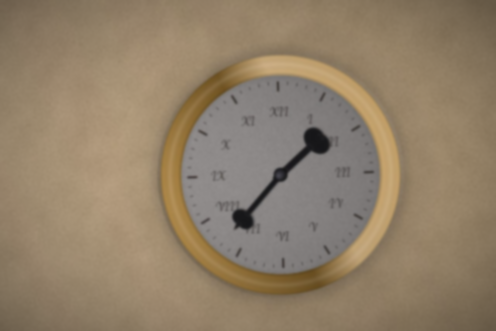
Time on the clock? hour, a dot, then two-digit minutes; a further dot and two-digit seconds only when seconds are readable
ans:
1.37
